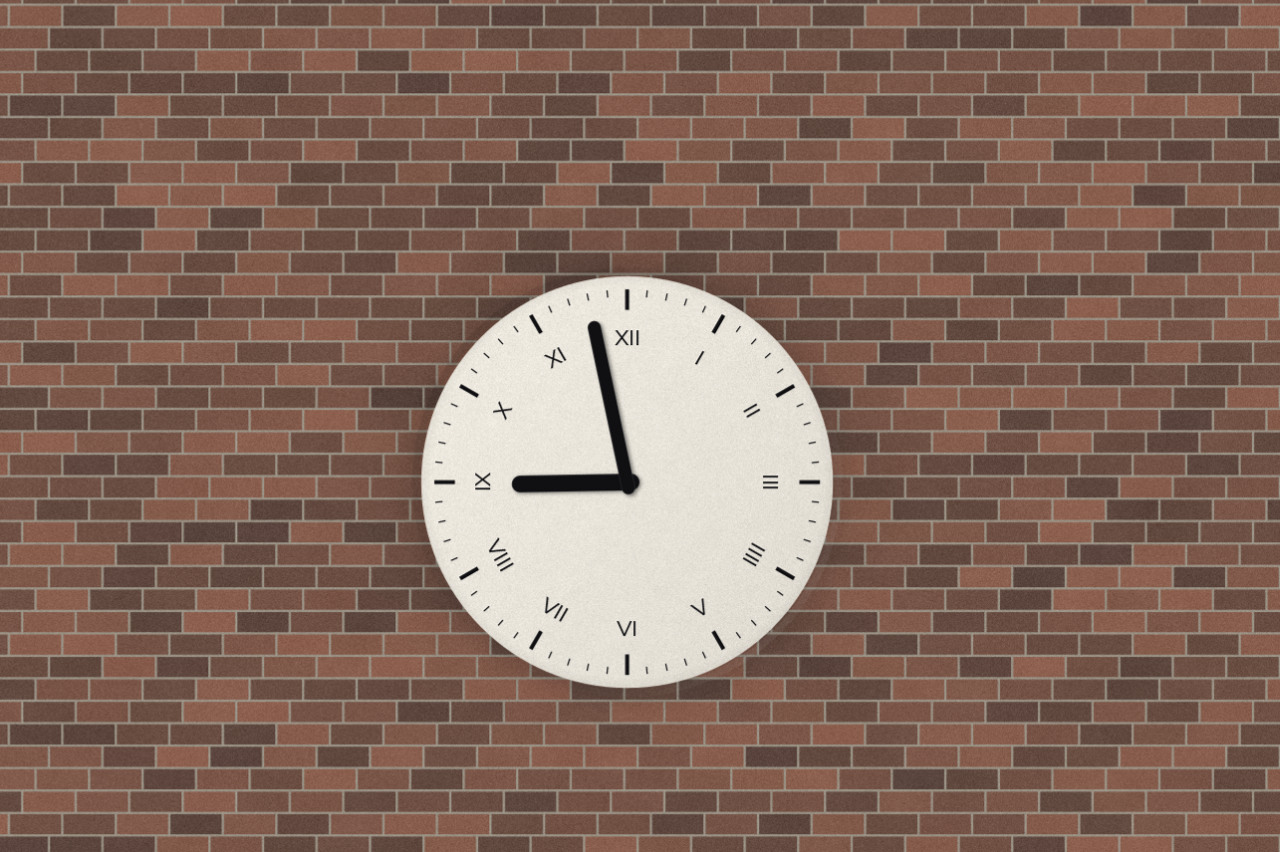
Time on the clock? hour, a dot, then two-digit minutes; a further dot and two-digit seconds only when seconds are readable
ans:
8.58
